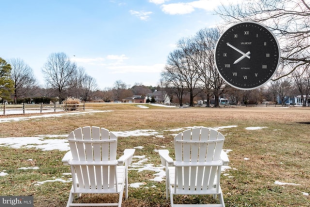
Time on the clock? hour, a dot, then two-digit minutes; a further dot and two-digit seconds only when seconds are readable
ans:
7.50
